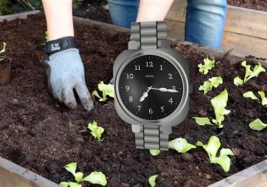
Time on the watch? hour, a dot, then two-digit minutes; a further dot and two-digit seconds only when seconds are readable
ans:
7.16
